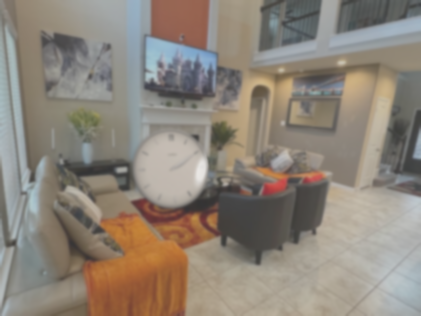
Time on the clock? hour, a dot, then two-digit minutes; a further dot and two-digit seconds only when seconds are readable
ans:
2.10
